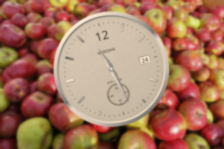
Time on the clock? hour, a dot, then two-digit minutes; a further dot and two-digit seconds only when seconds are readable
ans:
11.28
